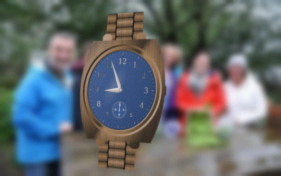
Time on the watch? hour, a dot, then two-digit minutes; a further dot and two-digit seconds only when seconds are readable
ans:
8.56
